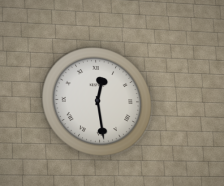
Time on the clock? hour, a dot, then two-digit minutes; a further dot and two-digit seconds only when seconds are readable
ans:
12.29
